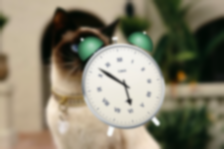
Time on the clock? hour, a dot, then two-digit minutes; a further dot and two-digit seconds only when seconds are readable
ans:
5.52
